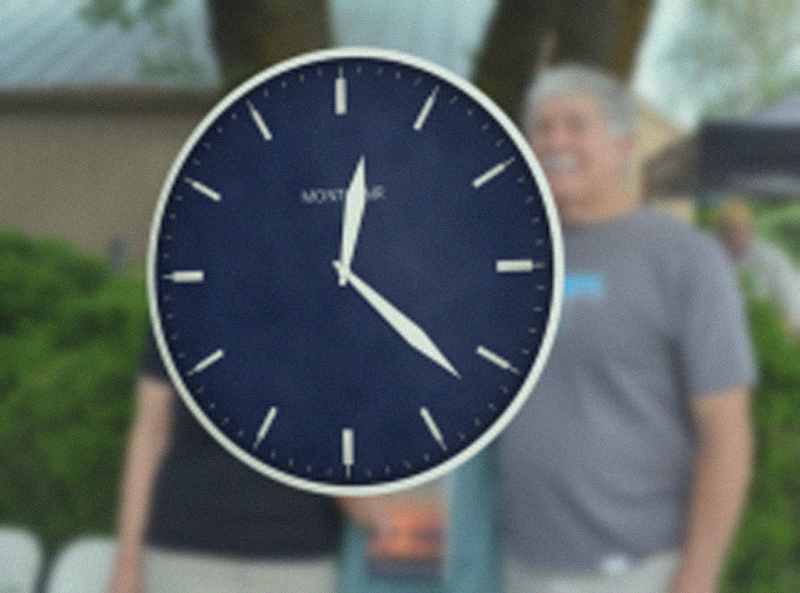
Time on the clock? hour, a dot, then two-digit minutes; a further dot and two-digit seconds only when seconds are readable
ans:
12.22
